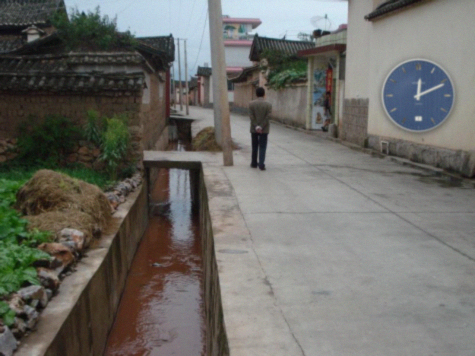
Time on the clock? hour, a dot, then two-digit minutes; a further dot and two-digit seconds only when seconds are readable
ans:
12.11
